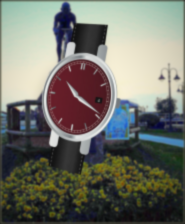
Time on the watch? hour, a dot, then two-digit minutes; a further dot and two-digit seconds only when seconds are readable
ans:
10.19
